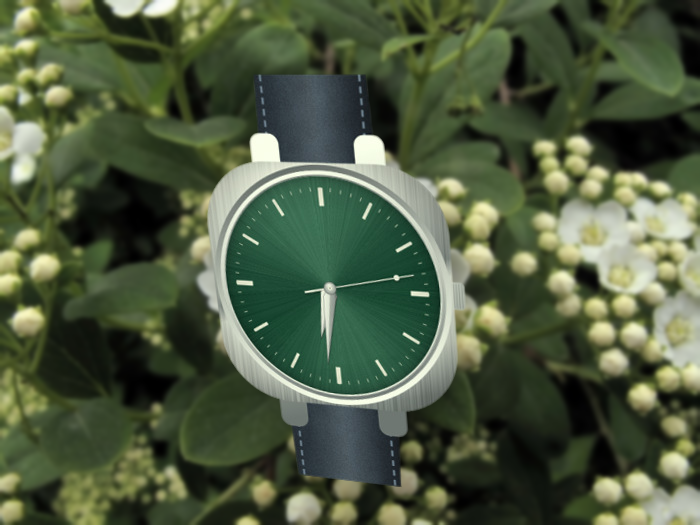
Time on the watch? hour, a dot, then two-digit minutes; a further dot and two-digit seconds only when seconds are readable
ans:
6.31.13
